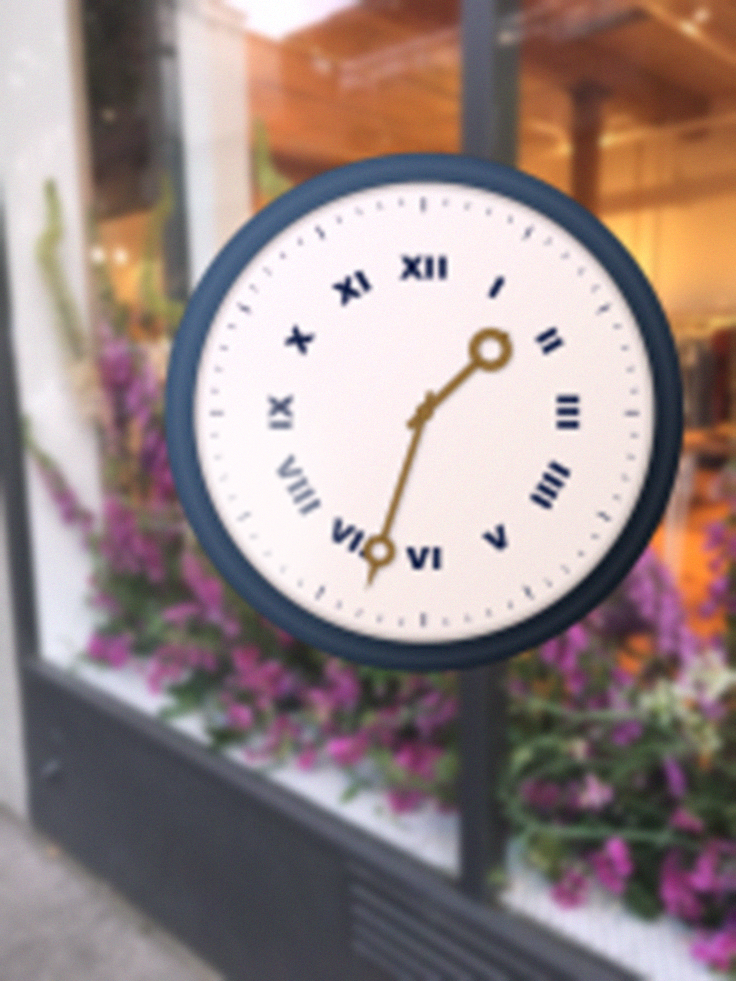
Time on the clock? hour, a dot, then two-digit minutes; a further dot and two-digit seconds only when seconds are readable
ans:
1.33
